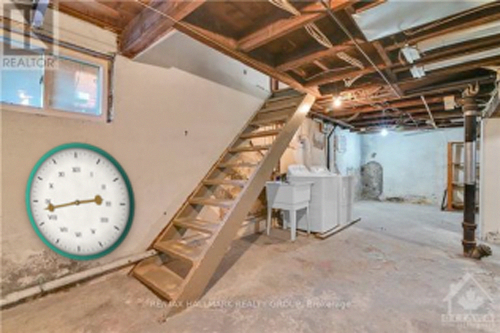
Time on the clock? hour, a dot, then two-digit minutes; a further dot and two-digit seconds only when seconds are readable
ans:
2.43
